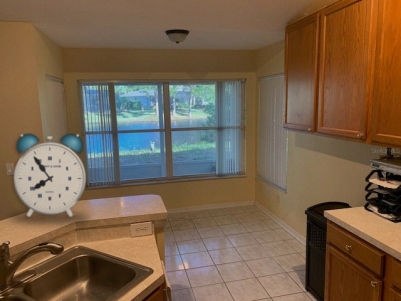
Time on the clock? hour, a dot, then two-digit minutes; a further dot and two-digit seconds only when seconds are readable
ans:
7.54
